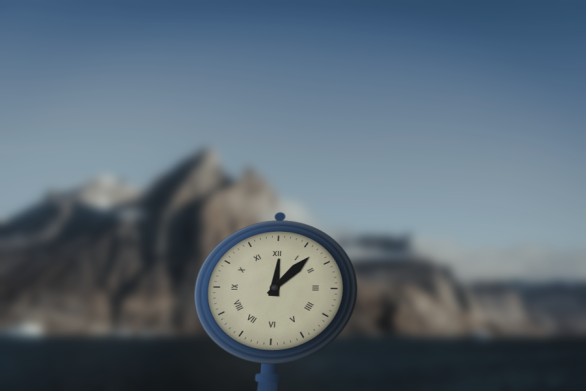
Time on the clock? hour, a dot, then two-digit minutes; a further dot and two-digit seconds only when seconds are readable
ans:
12.07
